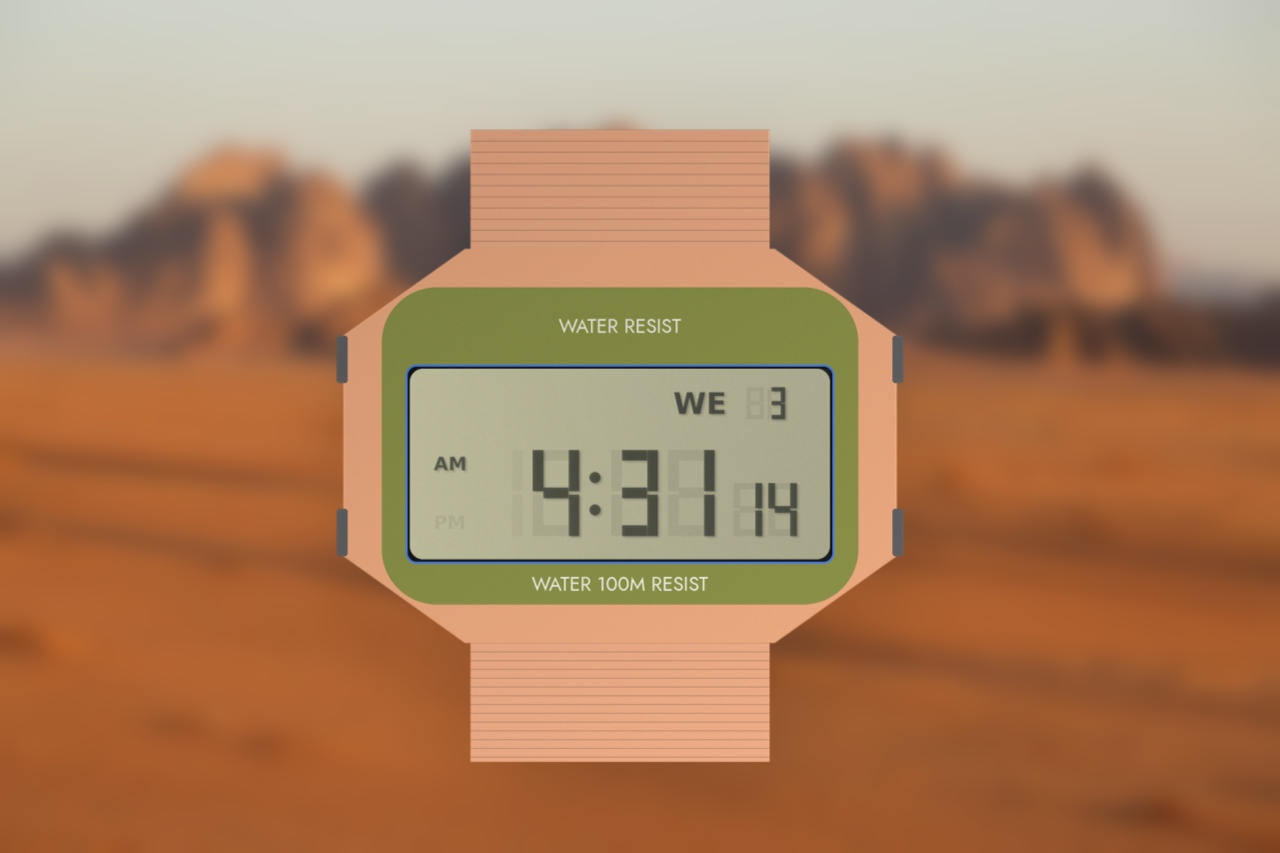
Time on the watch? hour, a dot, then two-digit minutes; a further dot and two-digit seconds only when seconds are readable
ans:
4.31.14
